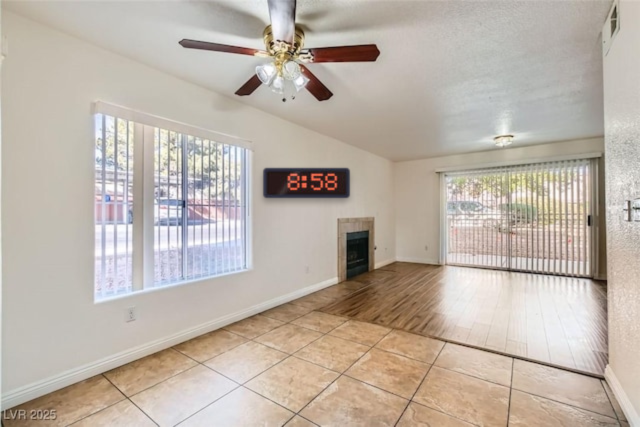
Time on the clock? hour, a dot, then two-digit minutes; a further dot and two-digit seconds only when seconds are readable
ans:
8.58
